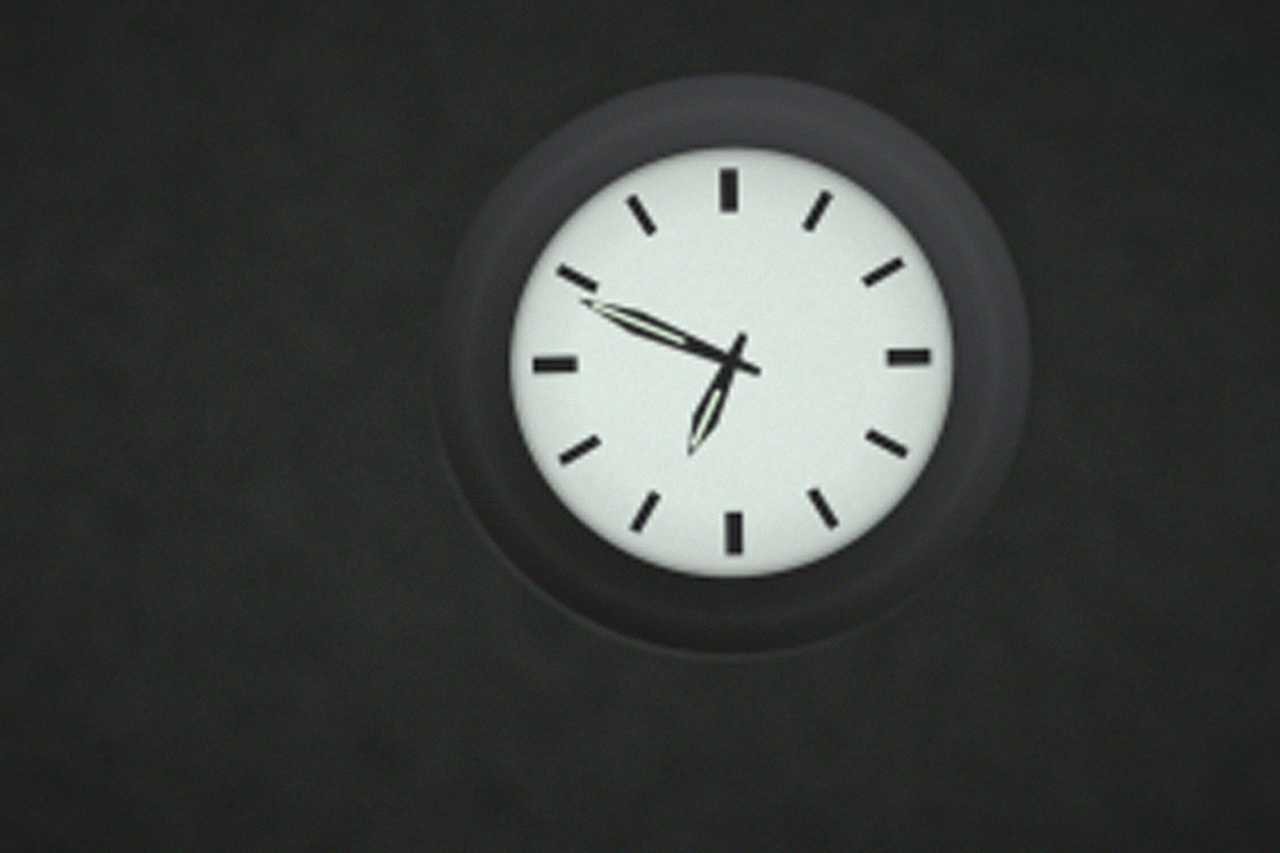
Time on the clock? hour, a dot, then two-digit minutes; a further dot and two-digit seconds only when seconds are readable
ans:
6.49
